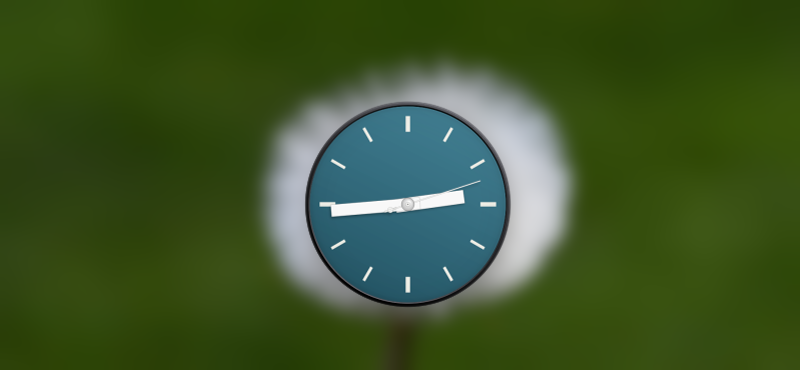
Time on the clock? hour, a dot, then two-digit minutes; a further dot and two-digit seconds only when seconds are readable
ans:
2.44.12
